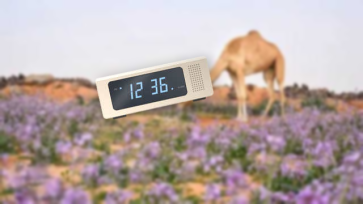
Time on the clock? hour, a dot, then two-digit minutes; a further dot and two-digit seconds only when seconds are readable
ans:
12.36
